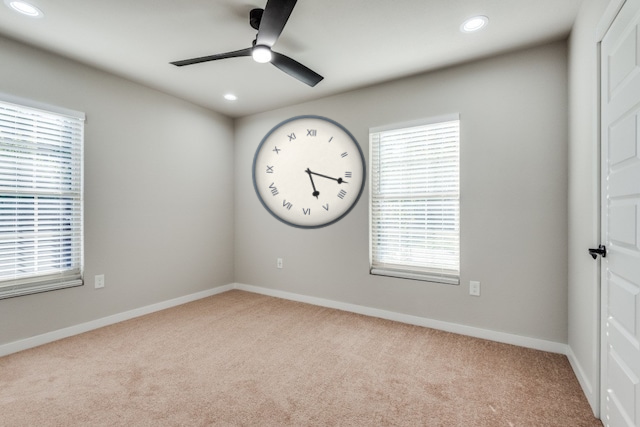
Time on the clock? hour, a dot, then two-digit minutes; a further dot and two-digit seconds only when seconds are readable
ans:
5.17
